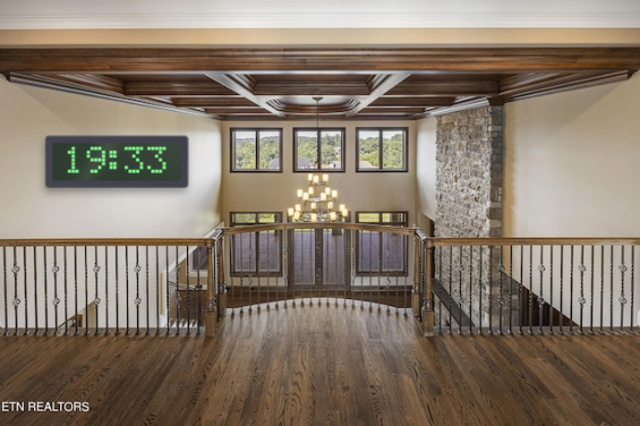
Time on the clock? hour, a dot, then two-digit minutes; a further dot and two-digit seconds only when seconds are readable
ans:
19.33
